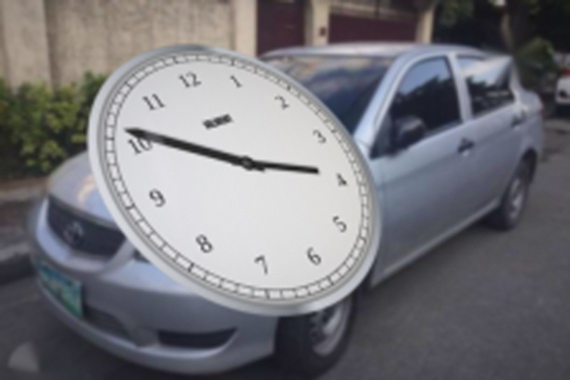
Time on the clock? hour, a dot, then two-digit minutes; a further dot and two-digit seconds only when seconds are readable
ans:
3.51
